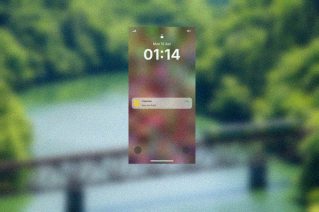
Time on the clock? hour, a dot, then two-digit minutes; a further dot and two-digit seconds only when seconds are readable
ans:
1.14
